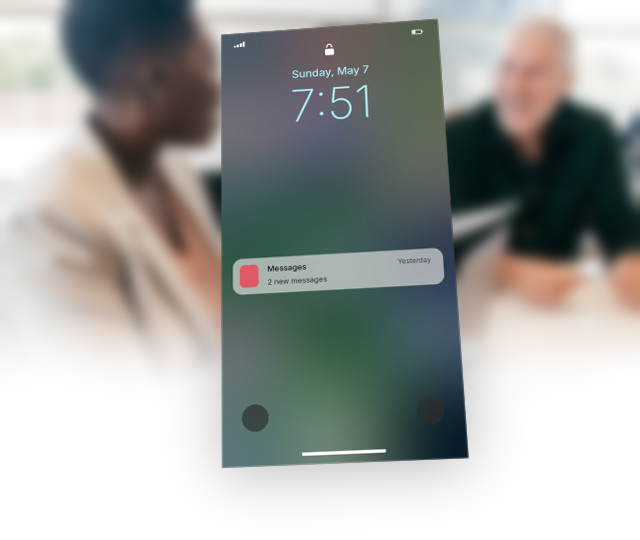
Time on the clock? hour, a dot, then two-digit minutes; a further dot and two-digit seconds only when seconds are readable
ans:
7.51
